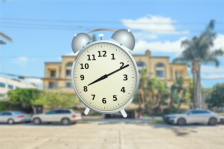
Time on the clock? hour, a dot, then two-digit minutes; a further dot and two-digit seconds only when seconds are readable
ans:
8.11
